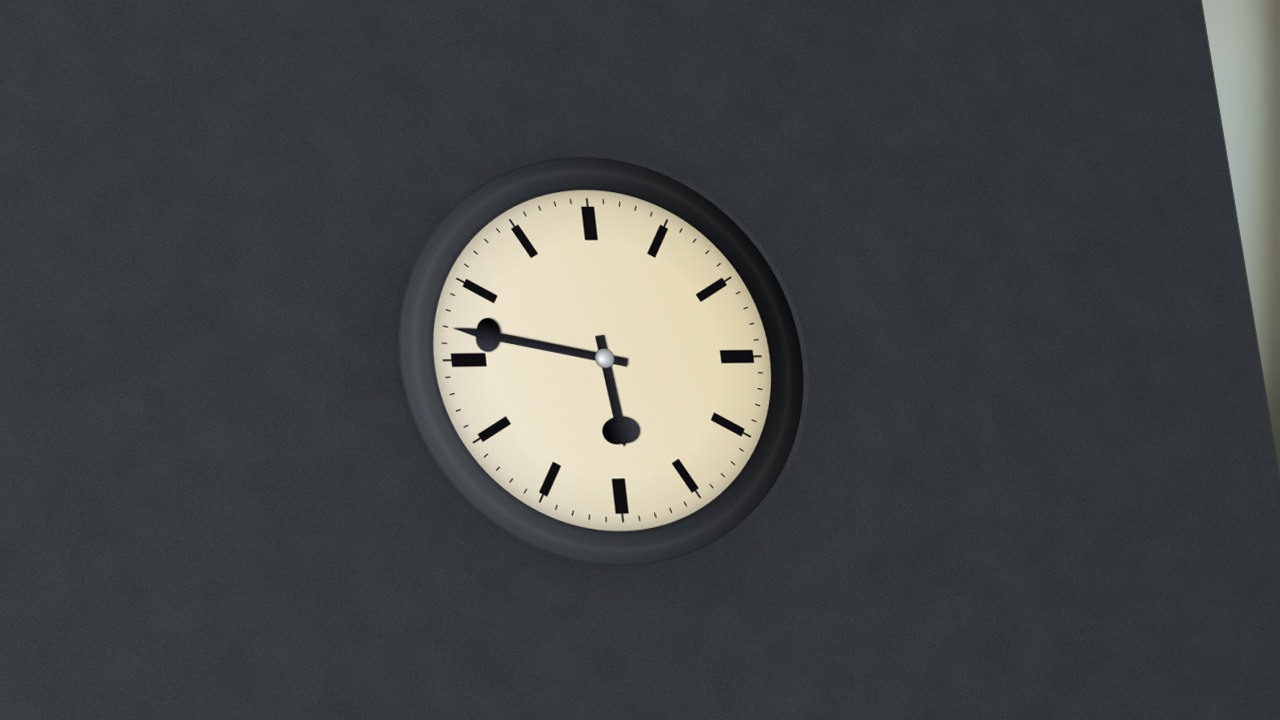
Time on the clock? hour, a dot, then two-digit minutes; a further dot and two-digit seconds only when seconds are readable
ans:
5.47
